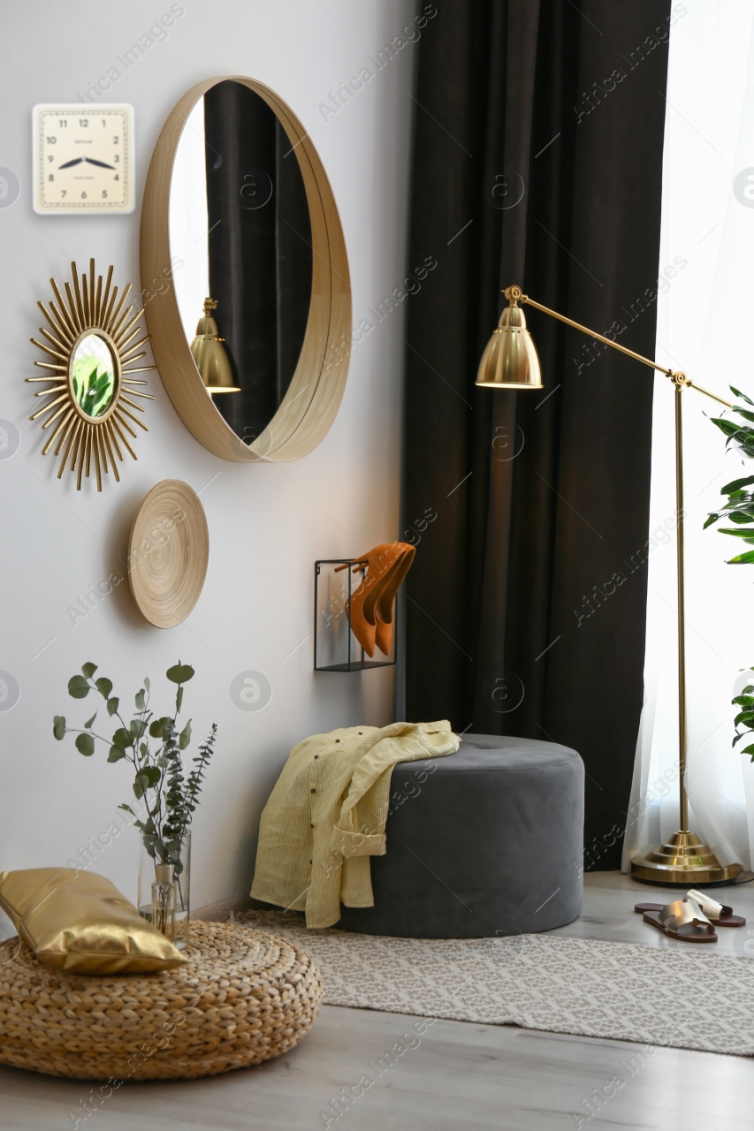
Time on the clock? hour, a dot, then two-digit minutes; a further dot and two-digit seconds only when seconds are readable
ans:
8.18
